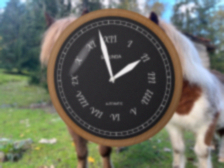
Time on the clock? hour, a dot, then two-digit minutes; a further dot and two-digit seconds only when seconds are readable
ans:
1.58
